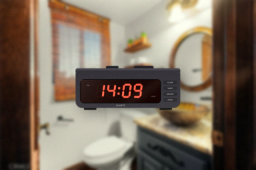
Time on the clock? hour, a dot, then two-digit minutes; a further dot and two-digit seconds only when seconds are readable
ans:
14.09
